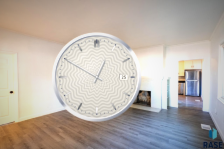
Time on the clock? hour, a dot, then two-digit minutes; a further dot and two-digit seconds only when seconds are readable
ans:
12.50
